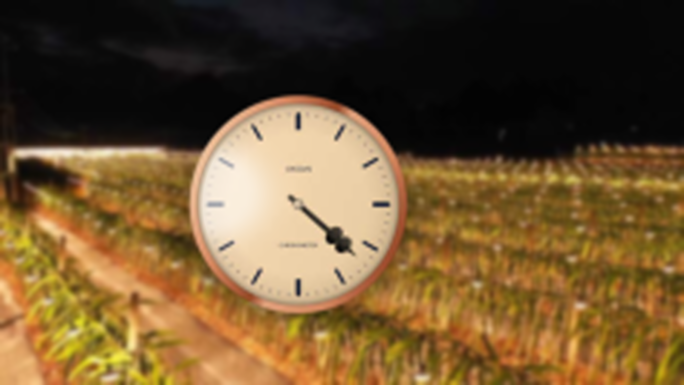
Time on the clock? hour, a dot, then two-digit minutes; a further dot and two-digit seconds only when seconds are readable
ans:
4.22
